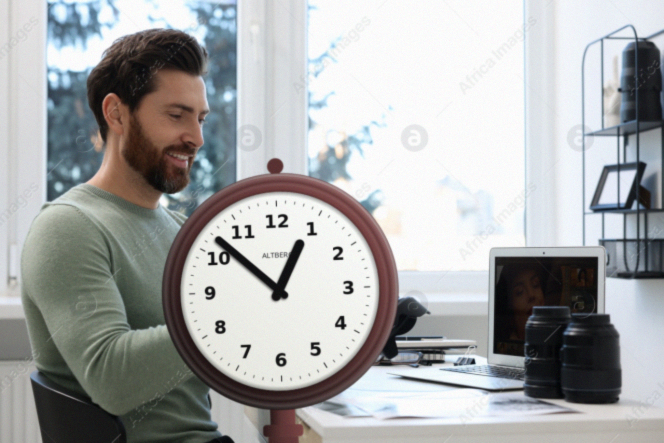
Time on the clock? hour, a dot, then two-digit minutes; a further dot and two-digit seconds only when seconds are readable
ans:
12.52
